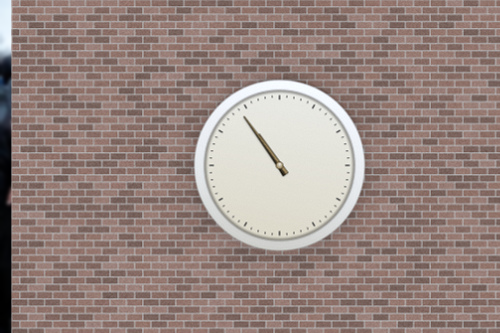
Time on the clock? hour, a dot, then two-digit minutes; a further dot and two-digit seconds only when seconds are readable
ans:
10.54
